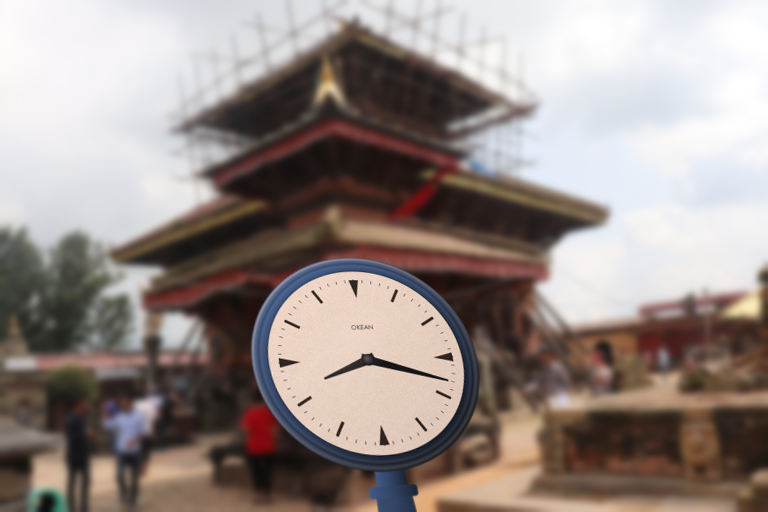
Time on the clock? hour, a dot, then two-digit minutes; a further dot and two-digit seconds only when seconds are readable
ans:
8.18
